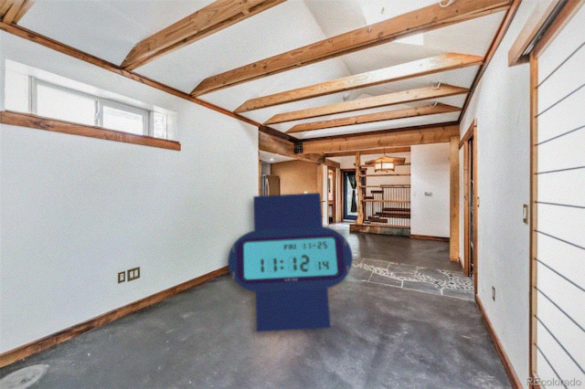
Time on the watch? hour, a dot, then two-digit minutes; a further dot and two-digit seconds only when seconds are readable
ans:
11.12.14
